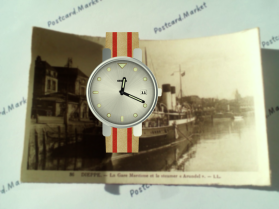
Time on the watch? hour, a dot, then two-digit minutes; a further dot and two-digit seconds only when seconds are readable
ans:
12.19
